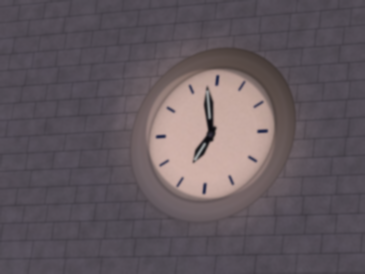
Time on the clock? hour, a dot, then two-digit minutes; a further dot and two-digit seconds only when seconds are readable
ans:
6.58
